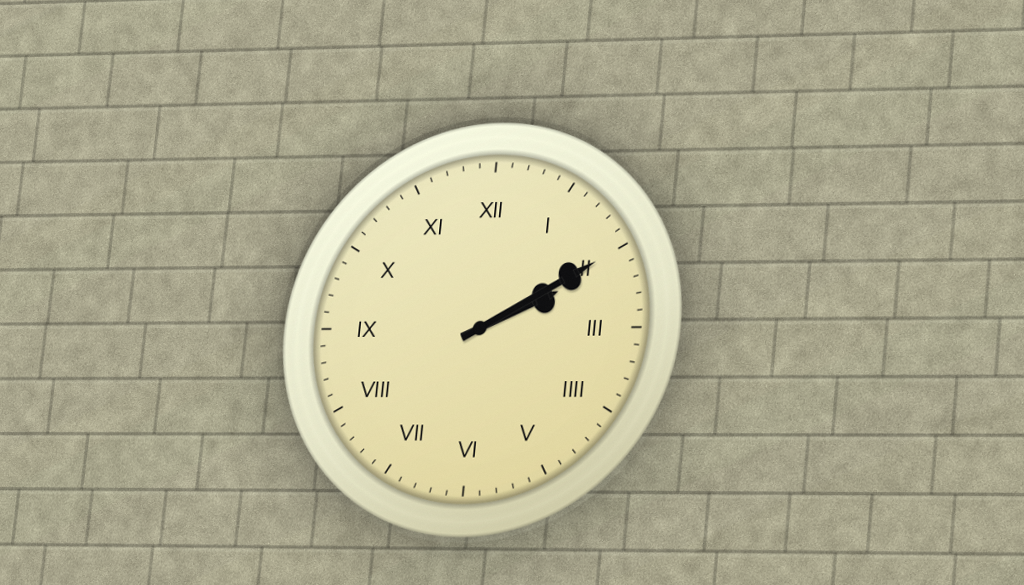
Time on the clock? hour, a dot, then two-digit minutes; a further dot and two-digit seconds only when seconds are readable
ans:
2.10
